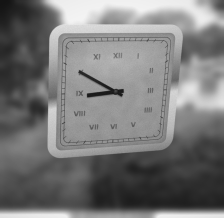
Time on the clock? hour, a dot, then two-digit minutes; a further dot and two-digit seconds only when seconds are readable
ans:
8.50
